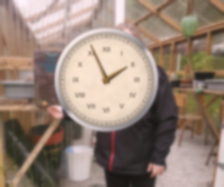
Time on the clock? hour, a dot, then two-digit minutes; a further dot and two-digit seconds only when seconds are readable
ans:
1.56
